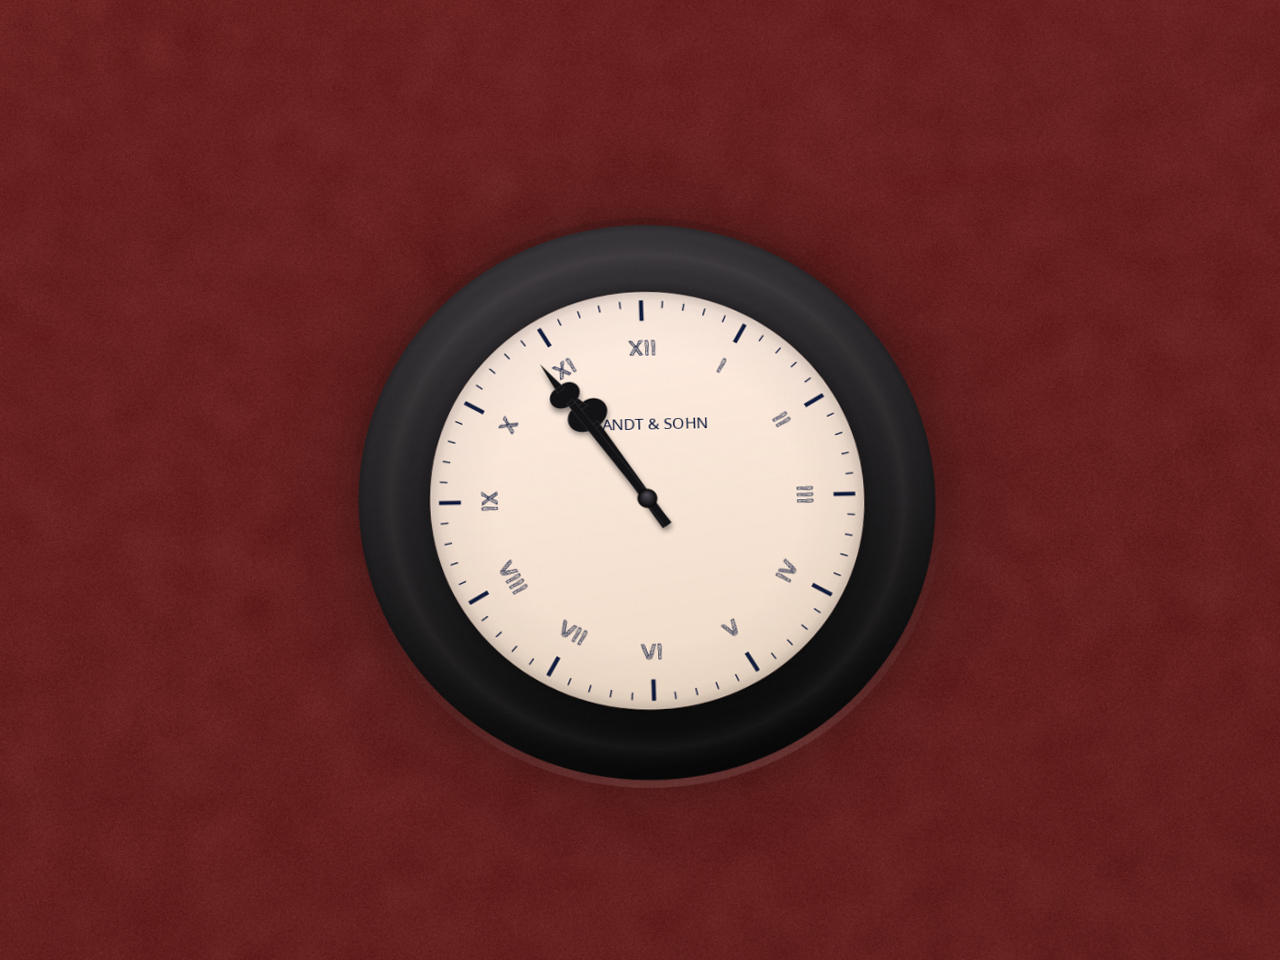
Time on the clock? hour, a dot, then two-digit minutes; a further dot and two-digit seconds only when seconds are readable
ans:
10.54
